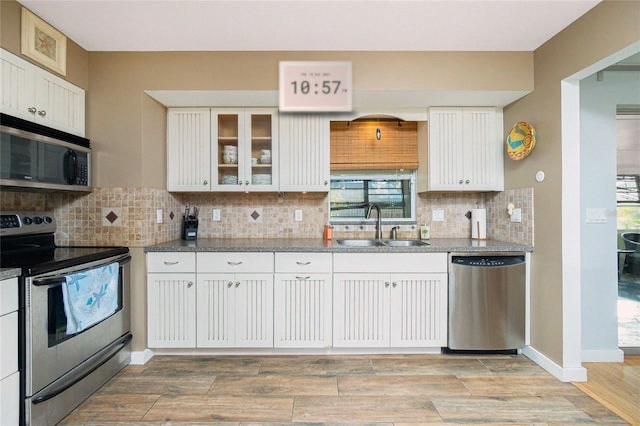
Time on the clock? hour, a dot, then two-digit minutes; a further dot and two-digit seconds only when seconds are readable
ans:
10.57
